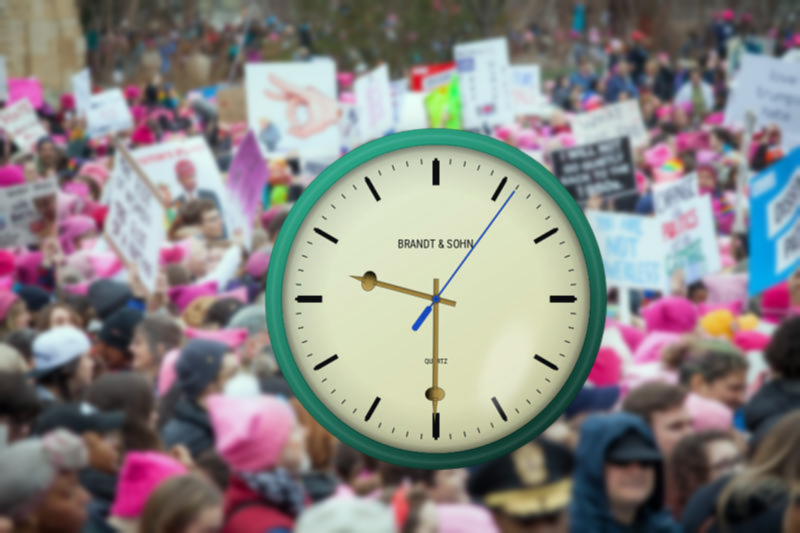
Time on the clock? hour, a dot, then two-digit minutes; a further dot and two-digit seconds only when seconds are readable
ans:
9.30.06
